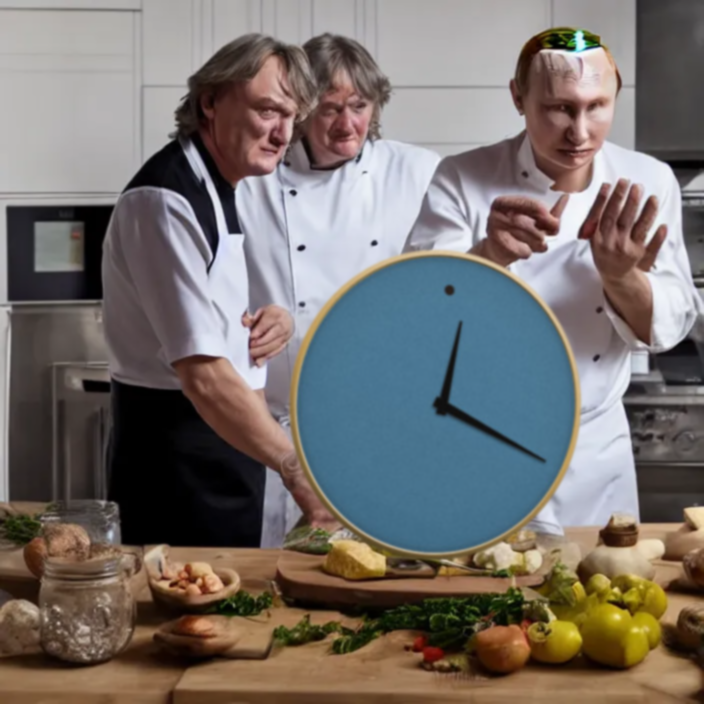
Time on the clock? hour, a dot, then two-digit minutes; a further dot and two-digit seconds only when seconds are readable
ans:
12.19
